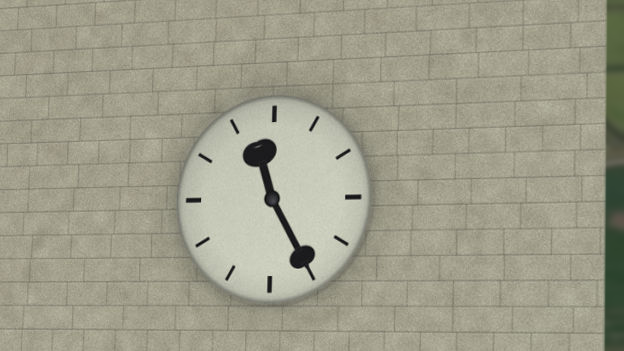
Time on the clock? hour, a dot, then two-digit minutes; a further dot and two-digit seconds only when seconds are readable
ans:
11.25
